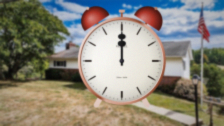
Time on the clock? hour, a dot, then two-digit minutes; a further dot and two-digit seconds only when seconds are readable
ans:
12.00
